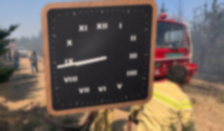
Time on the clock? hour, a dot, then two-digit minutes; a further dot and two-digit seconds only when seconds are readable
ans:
8.44
